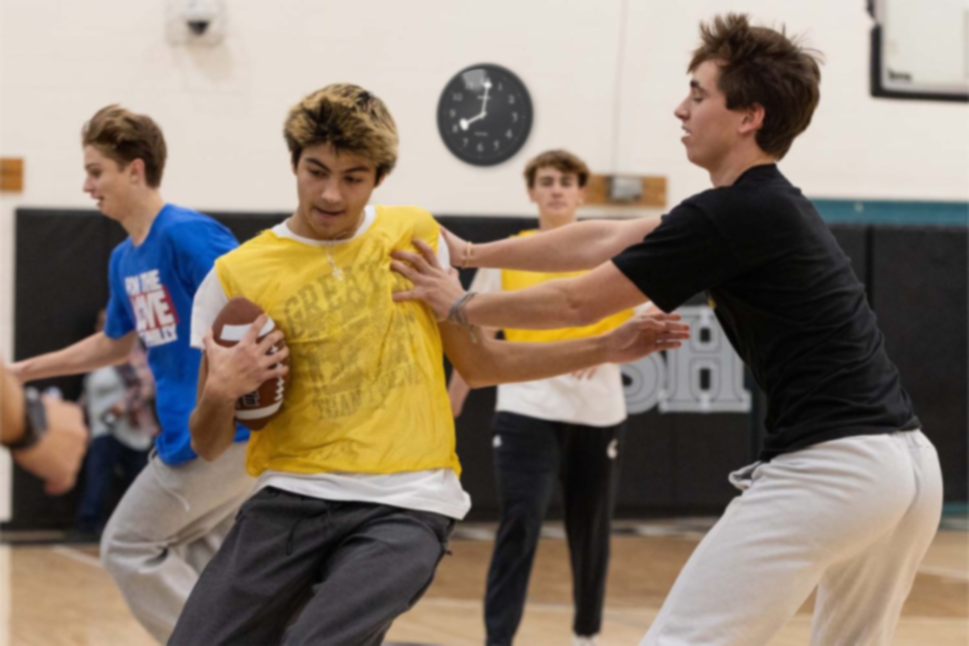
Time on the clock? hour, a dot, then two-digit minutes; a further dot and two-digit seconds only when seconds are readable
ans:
8.01
